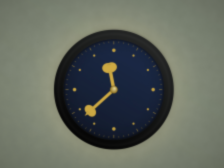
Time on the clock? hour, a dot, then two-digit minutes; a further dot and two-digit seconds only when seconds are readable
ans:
11.38
